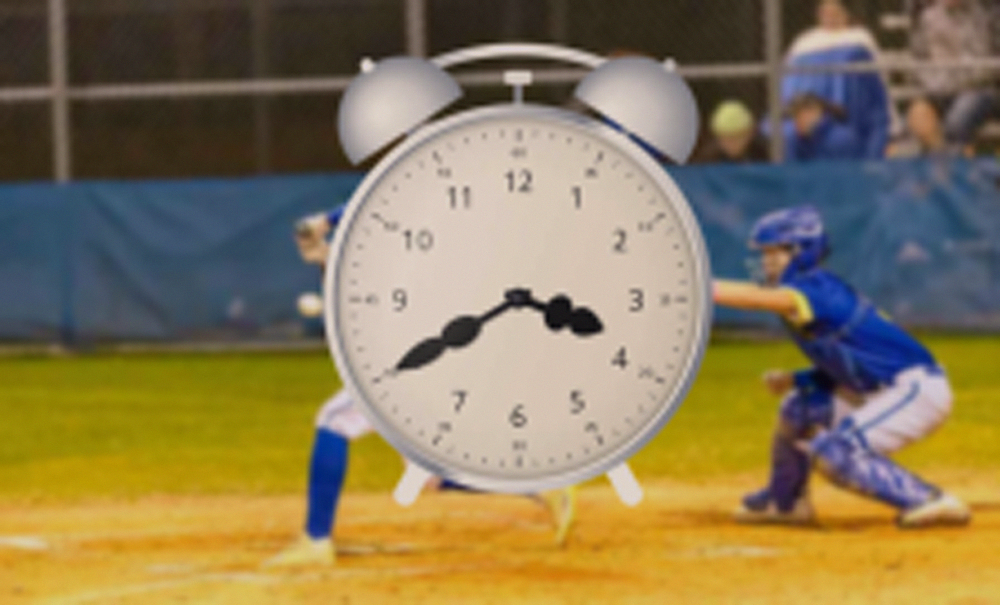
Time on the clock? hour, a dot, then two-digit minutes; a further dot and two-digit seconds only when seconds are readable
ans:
3.40
